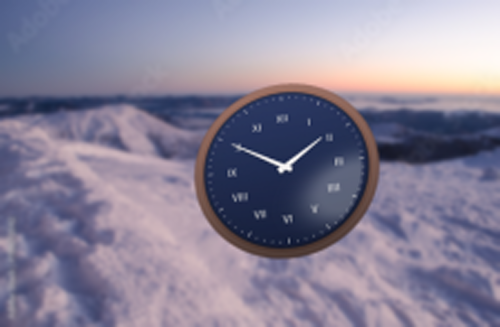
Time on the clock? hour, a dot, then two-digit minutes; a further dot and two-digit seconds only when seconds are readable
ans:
1.50
